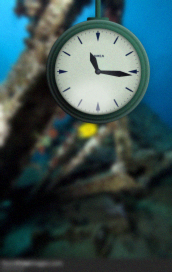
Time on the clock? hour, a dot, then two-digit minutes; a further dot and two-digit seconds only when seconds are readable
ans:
11.16
